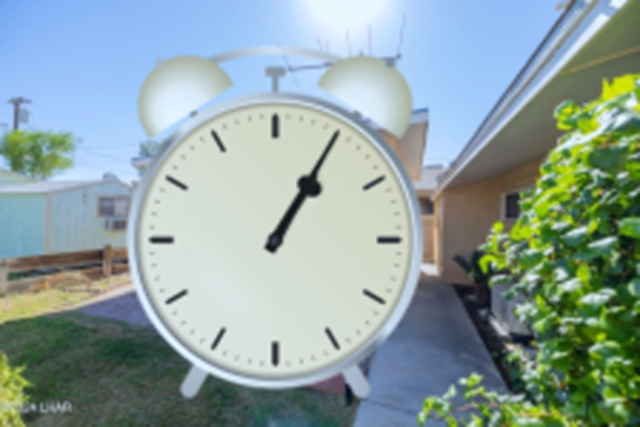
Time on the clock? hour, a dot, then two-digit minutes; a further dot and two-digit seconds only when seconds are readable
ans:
1.05
